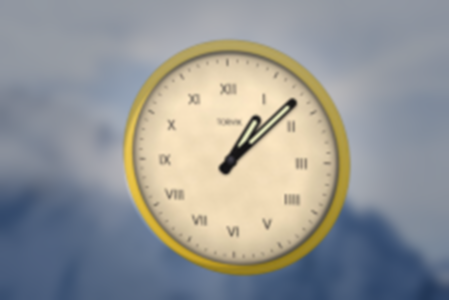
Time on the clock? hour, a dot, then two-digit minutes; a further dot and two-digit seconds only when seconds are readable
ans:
1.08
